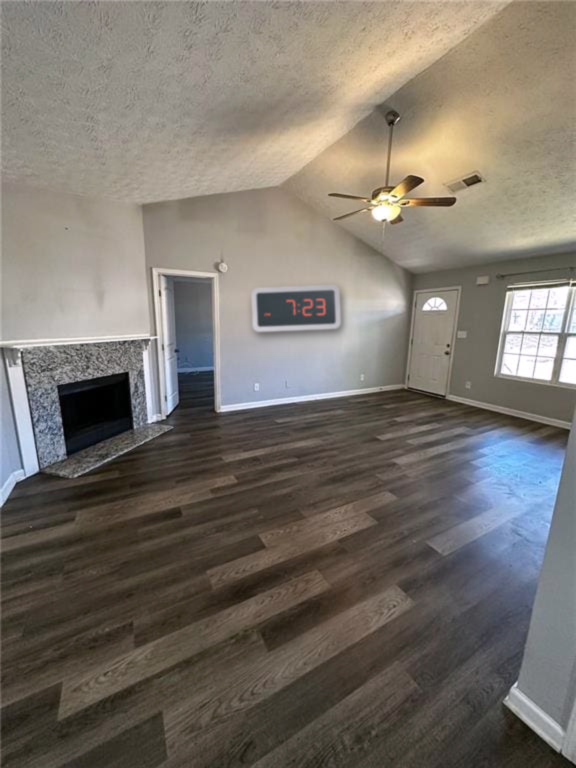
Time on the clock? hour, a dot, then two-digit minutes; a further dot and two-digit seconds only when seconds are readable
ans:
7.23
